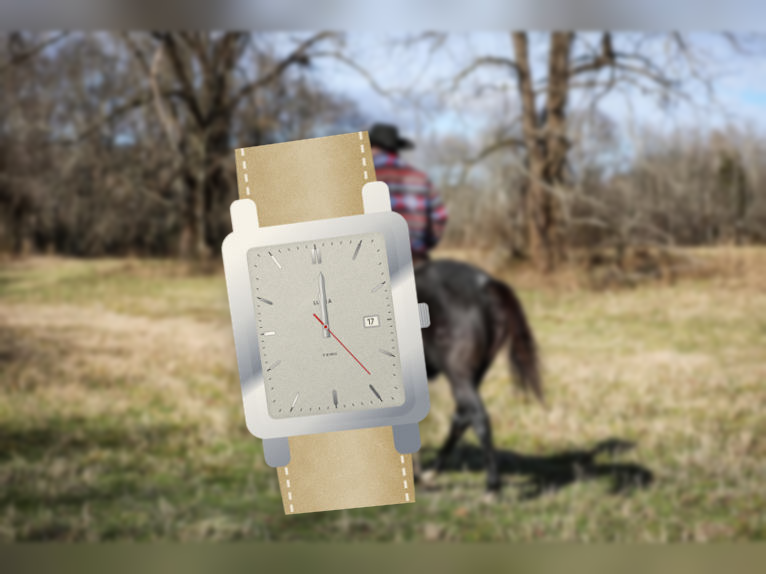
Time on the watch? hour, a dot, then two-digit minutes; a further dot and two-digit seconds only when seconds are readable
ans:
12.00.24
